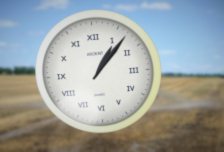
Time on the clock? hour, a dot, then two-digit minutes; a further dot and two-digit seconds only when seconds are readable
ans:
1.07
